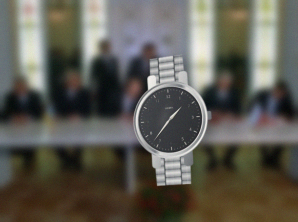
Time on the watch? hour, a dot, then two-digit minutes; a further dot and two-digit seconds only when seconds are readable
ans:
1.37
